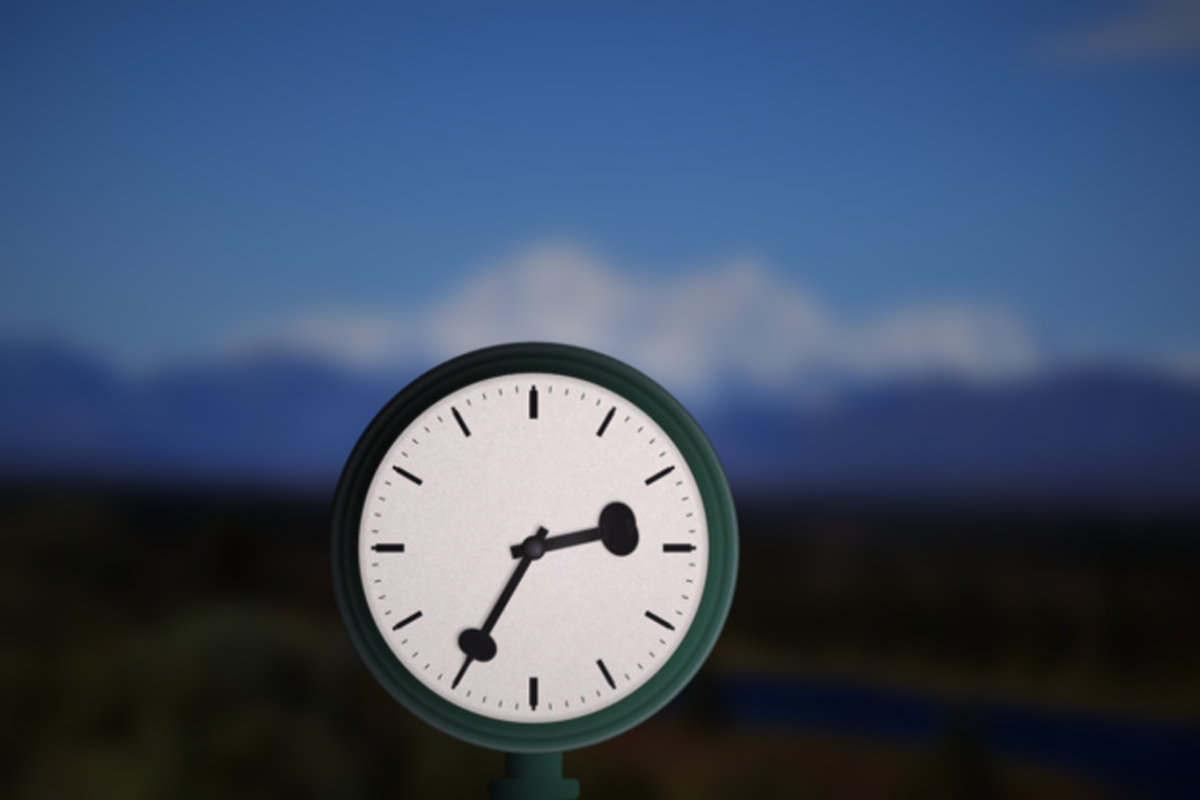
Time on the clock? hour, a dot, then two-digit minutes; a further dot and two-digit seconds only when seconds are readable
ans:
2.35
